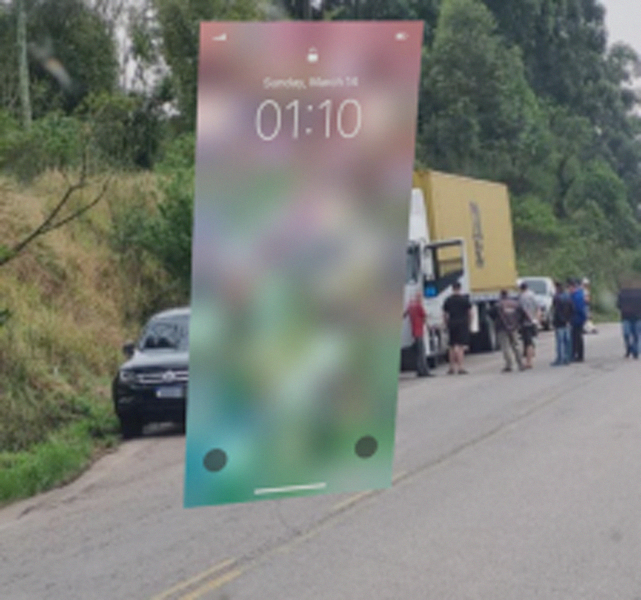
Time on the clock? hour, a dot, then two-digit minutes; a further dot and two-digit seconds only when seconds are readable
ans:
1.10
